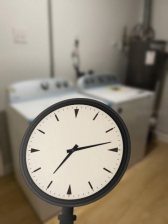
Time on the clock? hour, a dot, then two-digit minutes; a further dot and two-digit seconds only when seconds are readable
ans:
7.13
